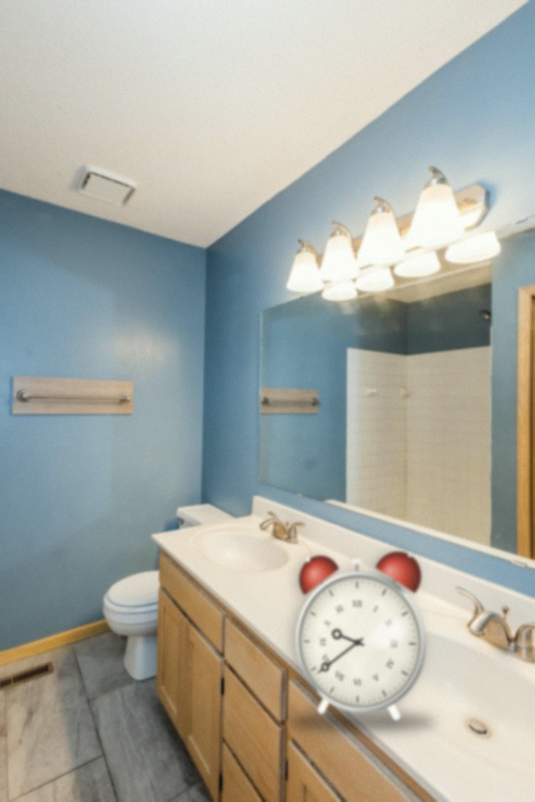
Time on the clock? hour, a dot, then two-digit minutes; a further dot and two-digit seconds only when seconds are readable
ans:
9.39
